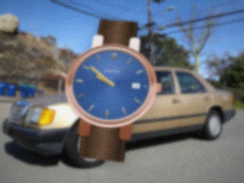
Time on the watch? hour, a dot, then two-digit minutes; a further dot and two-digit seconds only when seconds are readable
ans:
9.51
